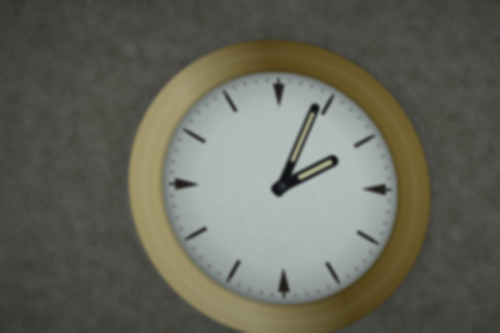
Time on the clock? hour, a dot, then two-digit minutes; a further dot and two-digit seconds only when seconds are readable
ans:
2.04
